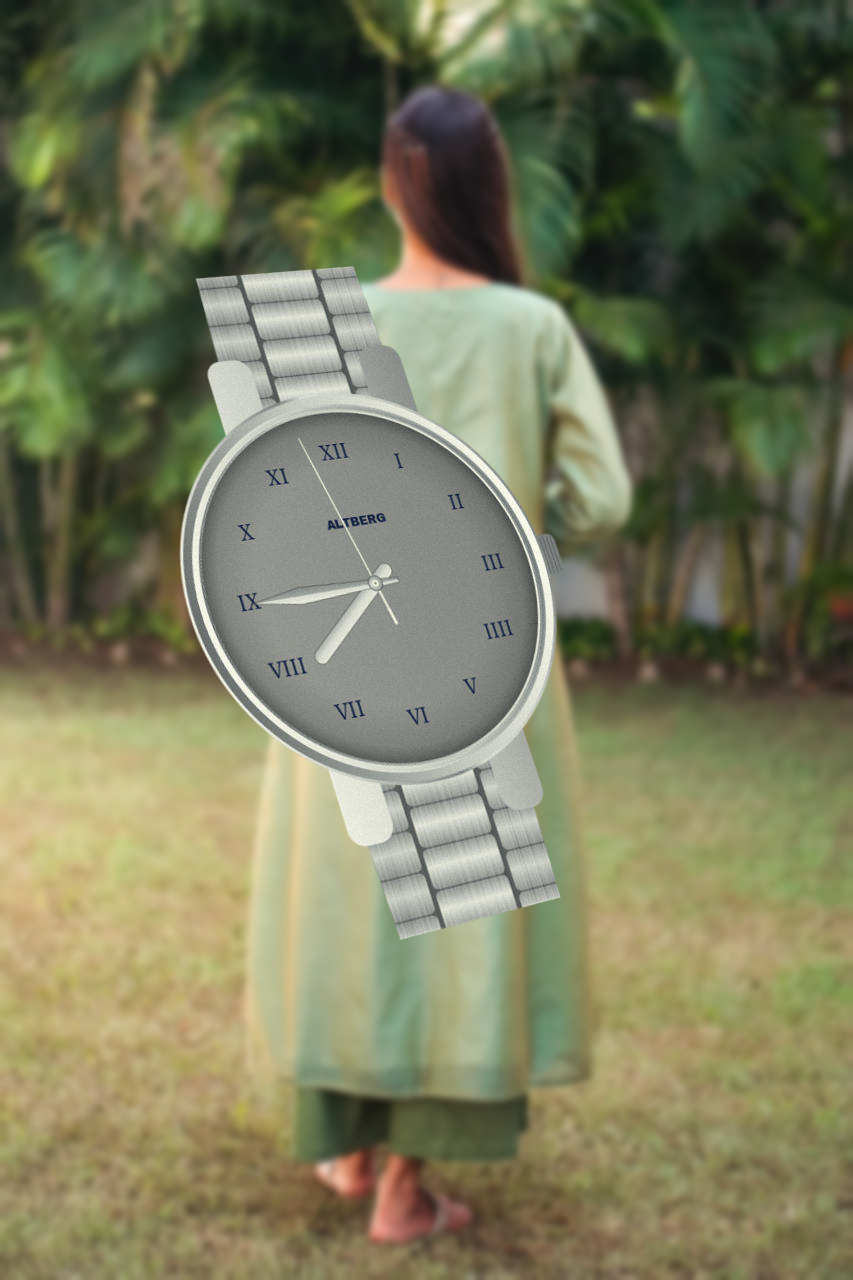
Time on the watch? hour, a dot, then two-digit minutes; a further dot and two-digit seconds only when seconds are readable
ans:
7.44.58
